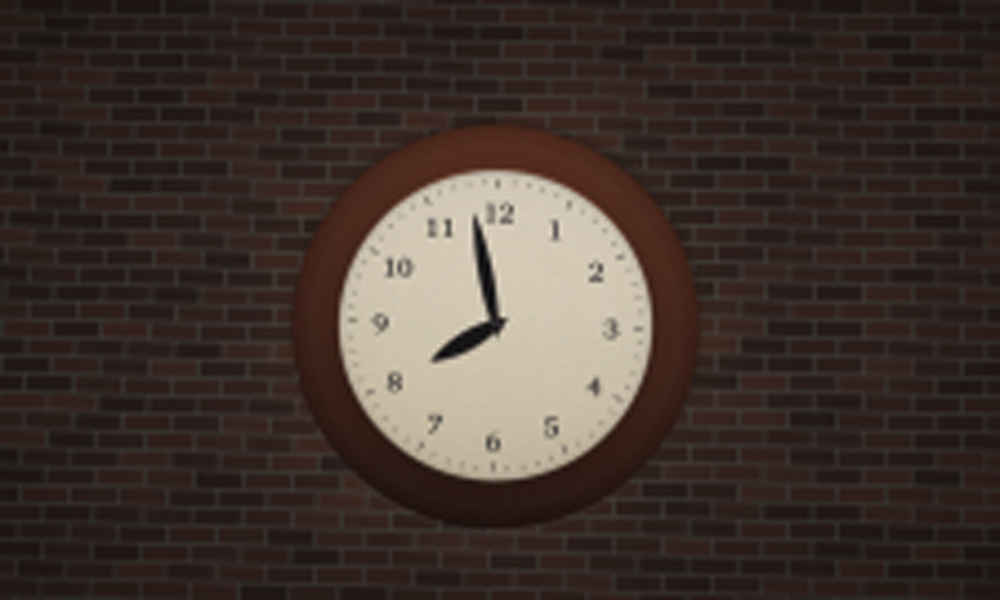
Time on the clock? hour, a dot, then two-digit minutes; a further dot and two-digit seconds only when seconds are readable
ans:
7.58
